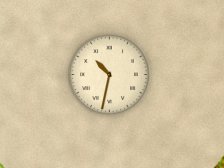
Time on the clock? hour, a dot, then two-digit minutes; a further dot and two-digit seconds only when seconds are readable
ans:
10.32
